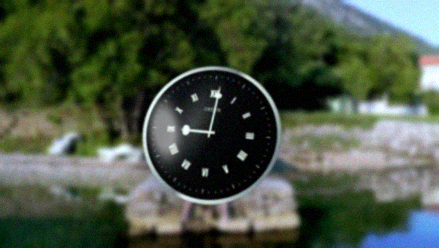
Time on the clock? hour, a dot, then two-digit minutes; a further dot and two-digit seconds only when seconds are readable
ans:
9.01
